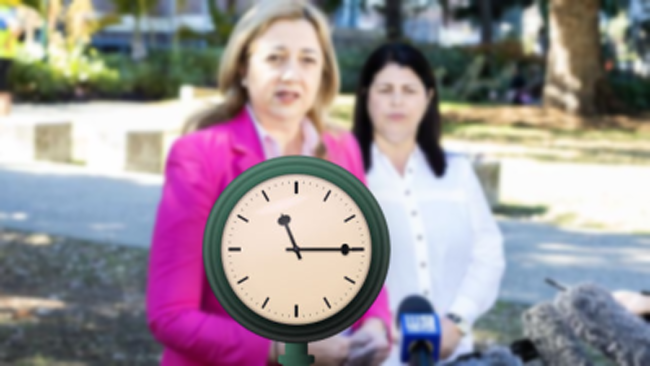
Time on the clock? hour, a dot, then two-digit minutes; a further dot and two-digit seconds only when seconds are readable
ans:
11.15
